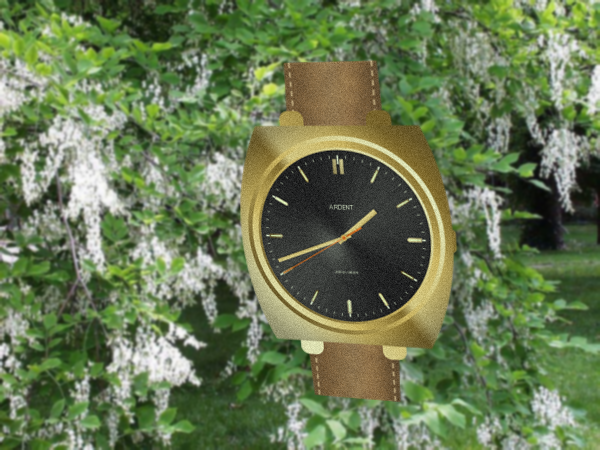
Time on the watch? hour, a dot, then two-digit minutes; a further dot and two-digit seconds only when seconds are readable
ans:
1.41.40
